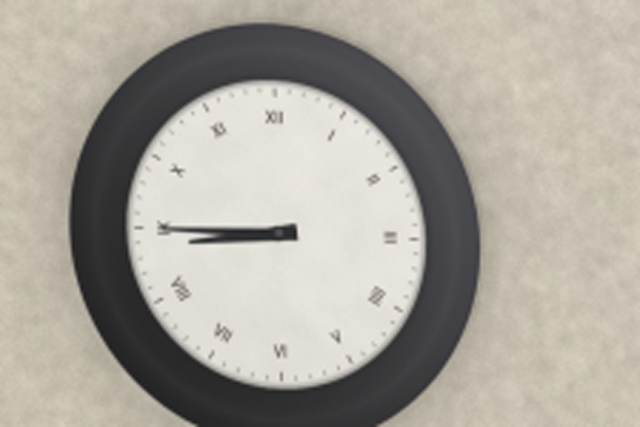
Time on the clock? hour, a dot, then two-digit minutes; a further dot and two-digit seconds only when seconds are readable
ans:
8.45
